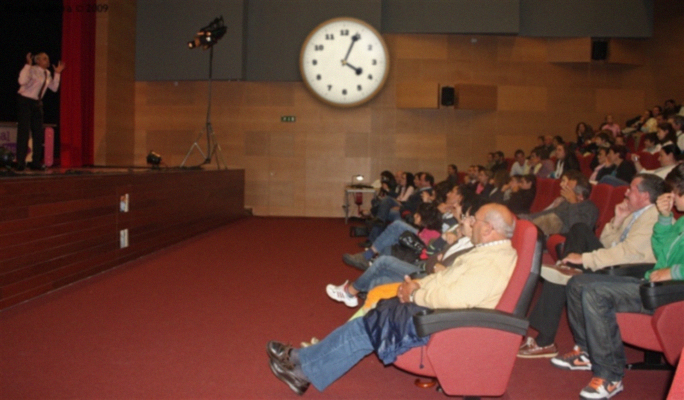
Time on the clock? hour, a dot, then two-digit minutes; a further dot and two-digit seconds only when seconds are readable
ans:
4.04
